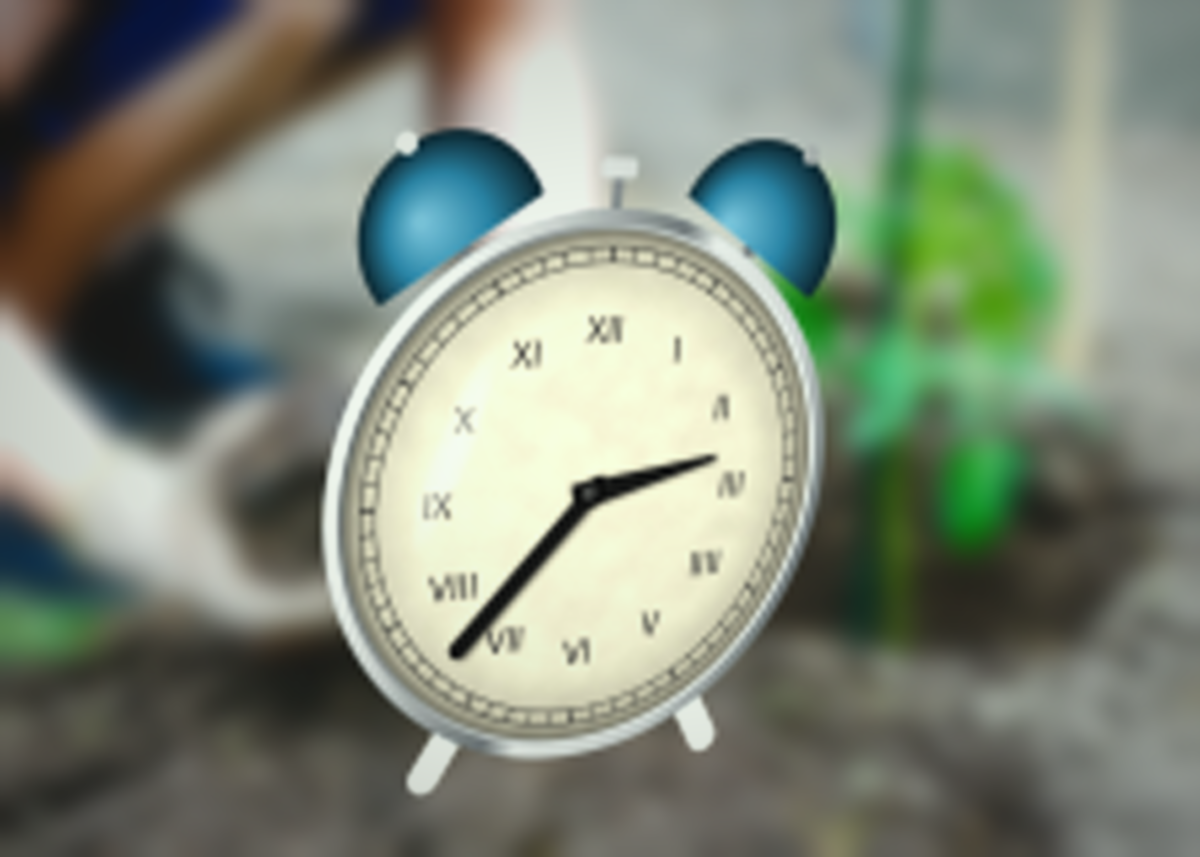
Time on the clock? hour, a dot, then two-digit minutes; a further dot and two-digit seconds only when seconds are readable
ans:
2.37
